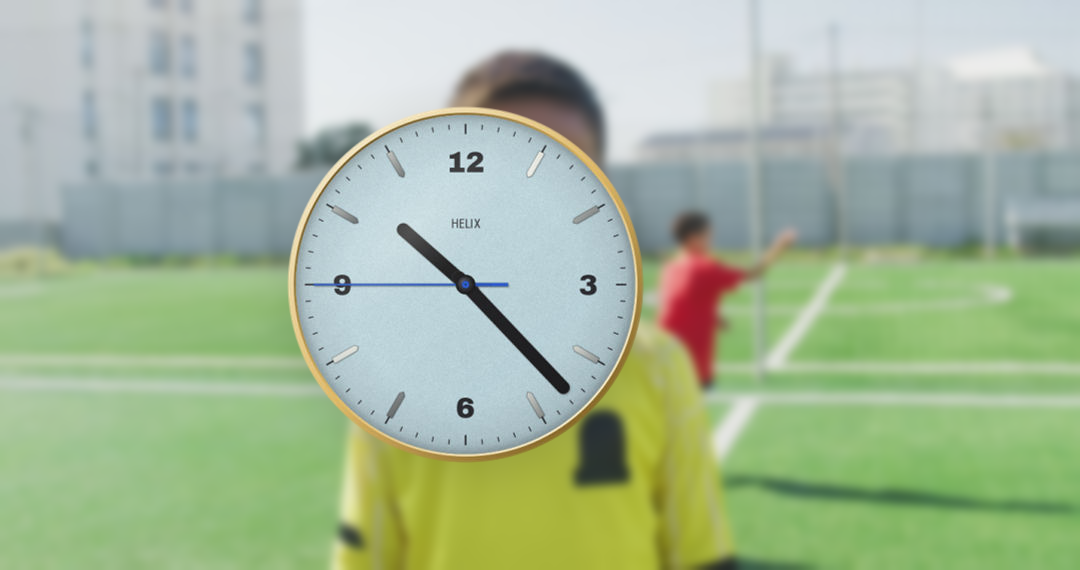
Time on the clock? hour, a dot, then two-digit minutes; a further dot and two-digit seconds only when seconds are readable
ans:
10.22.45
